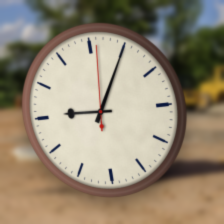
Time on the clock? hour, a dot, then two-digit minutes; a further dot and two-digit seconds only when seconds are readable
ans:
9.05.01
